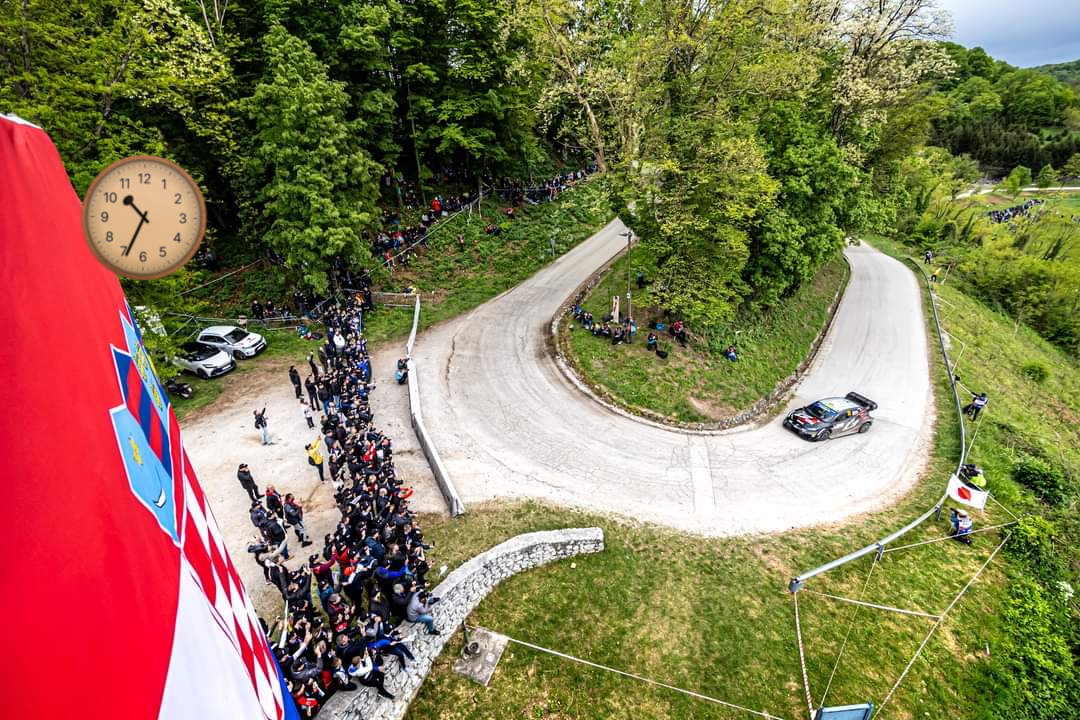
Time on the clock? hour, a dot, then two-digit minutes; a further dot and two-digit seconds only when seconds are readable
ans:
10.34
